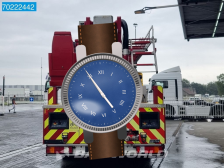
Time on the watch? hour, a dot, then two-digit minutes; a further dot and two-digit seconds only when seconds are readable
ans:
4.55
